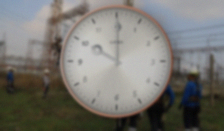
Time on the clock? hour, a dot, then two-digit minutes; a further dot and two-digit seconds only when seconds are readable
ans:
10.00
